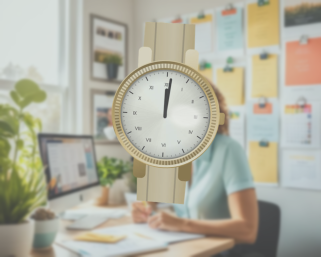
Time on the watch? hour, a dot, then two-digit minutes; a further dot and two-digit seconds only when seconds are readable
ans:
12.01
